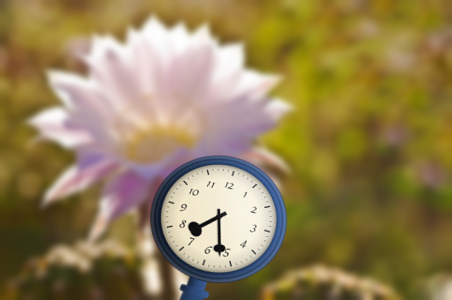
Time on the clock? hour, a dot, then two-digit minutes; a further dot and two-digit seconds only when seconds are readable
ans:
7.27
